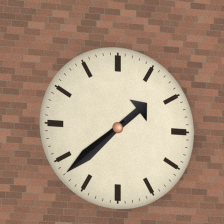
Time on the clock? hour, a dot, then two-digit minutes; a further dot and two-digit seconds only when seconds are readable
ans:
1.38
